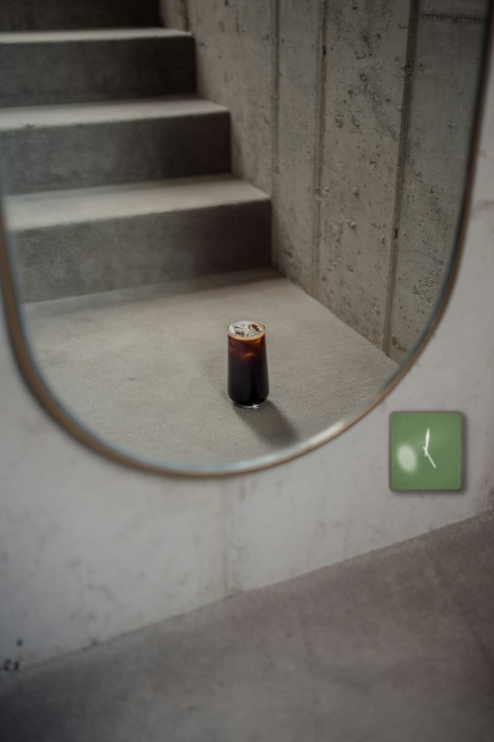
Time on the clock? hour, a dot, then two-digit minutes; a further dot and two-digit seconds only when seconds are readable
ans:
5.01
